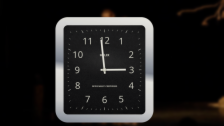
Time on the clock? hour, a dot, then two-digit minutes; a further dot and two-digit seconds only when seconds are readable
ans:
2.59
